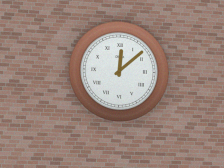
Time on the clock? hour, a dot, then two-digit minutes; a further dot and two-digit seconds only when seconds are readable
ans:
12.08
